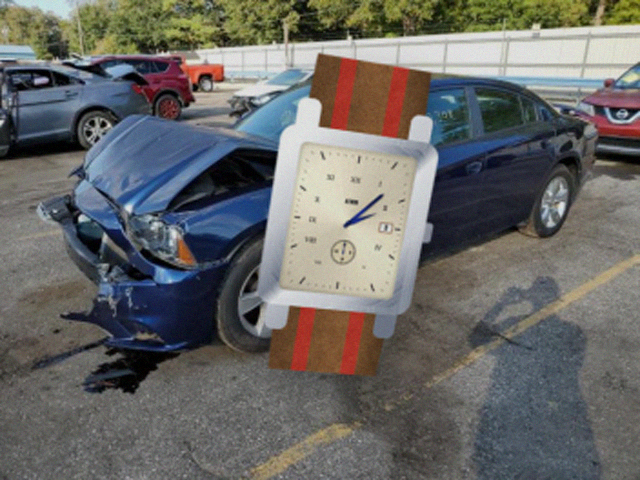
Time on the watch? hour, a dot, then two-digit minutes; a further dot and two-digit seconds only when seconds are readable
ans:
2.07
